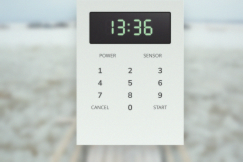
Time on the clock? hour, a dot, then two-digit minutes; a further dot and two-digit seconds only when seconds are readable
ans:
13.36
